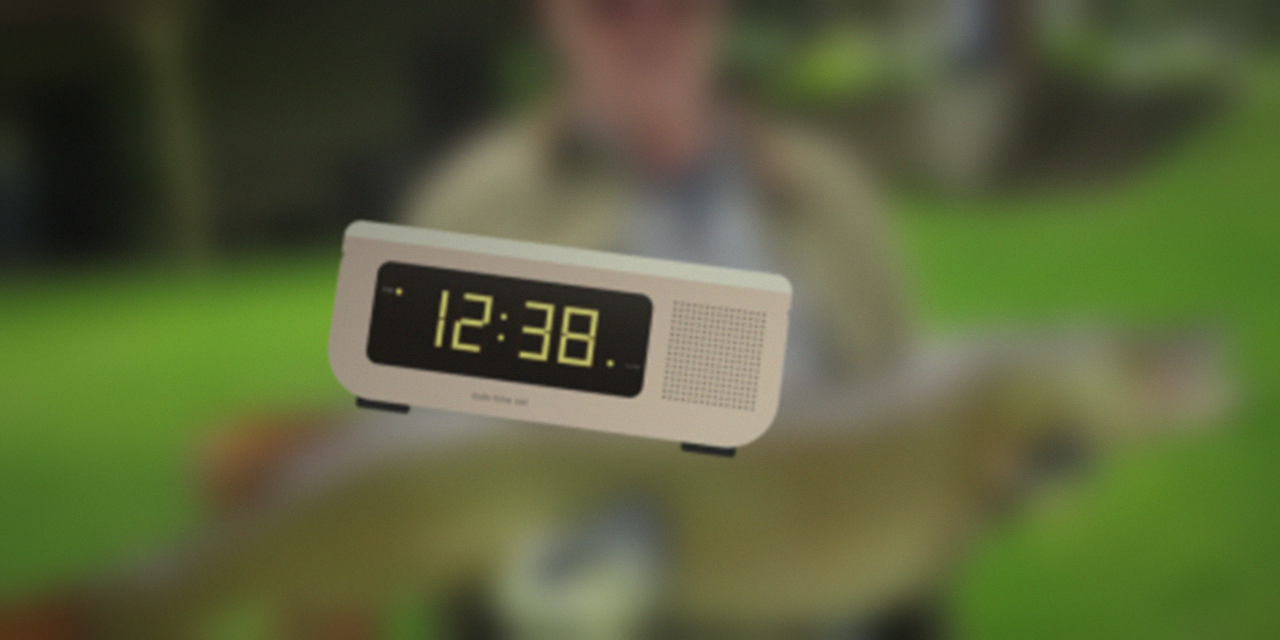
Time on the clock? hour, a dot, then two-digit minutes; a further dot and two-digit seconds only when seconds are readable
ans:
12.38
